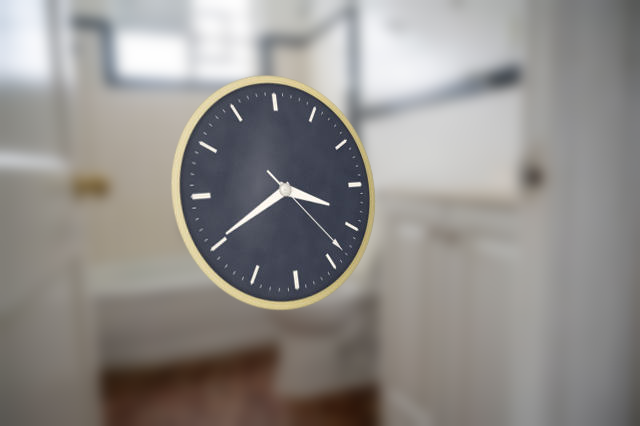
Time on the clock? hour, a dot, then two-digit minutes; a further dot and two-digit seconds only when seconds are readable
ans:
3.40.23
